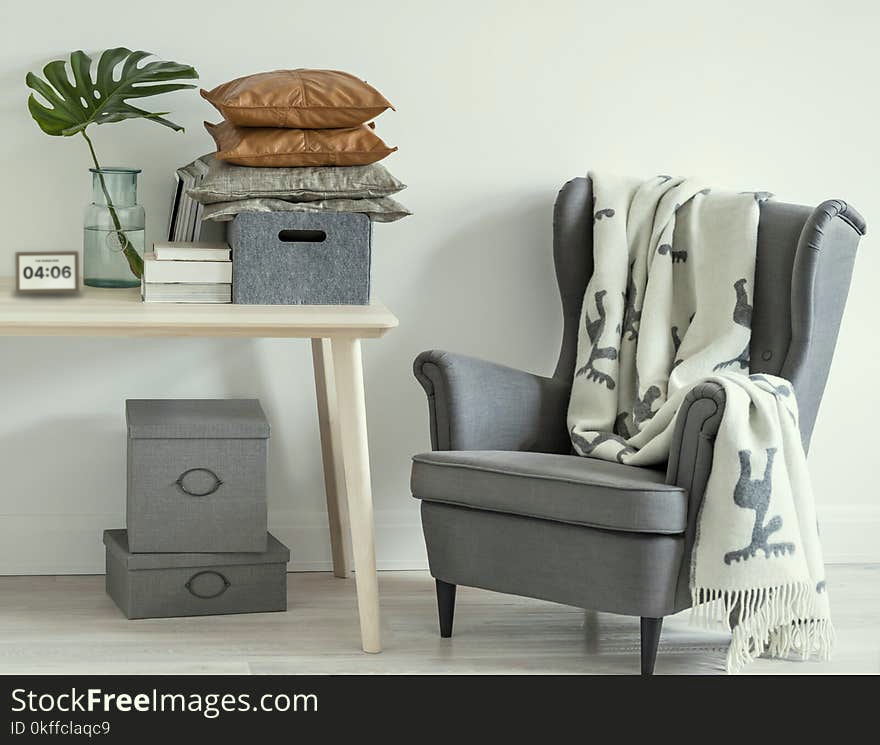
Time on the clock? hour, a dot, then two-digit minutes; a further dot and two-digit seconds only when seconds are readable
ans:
4.06
